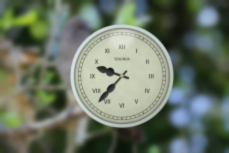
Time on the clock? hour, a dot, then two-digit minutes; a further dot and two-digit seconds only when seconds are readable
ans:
9.37
